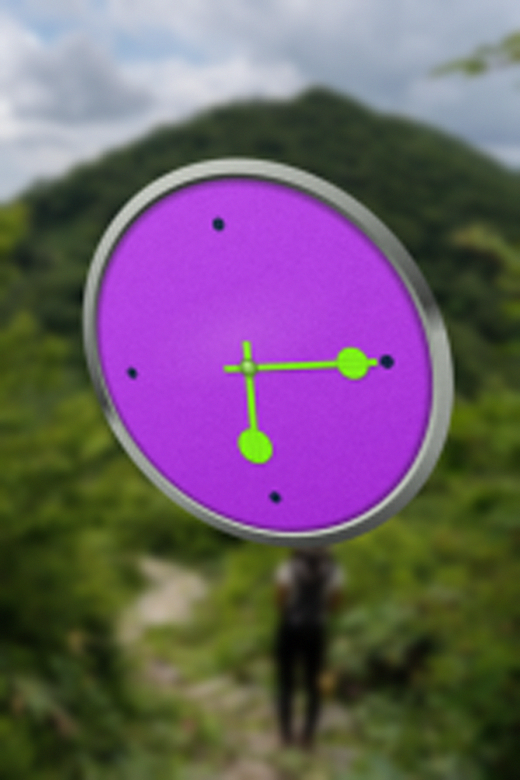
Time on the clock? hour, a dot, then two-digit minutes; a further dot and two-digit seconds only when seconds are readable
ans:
6.15
